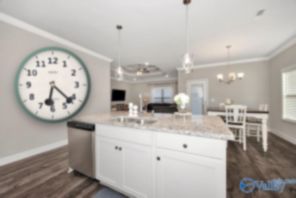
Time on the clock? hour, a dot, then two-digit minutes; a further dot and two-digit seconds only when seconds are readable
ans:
6.22
